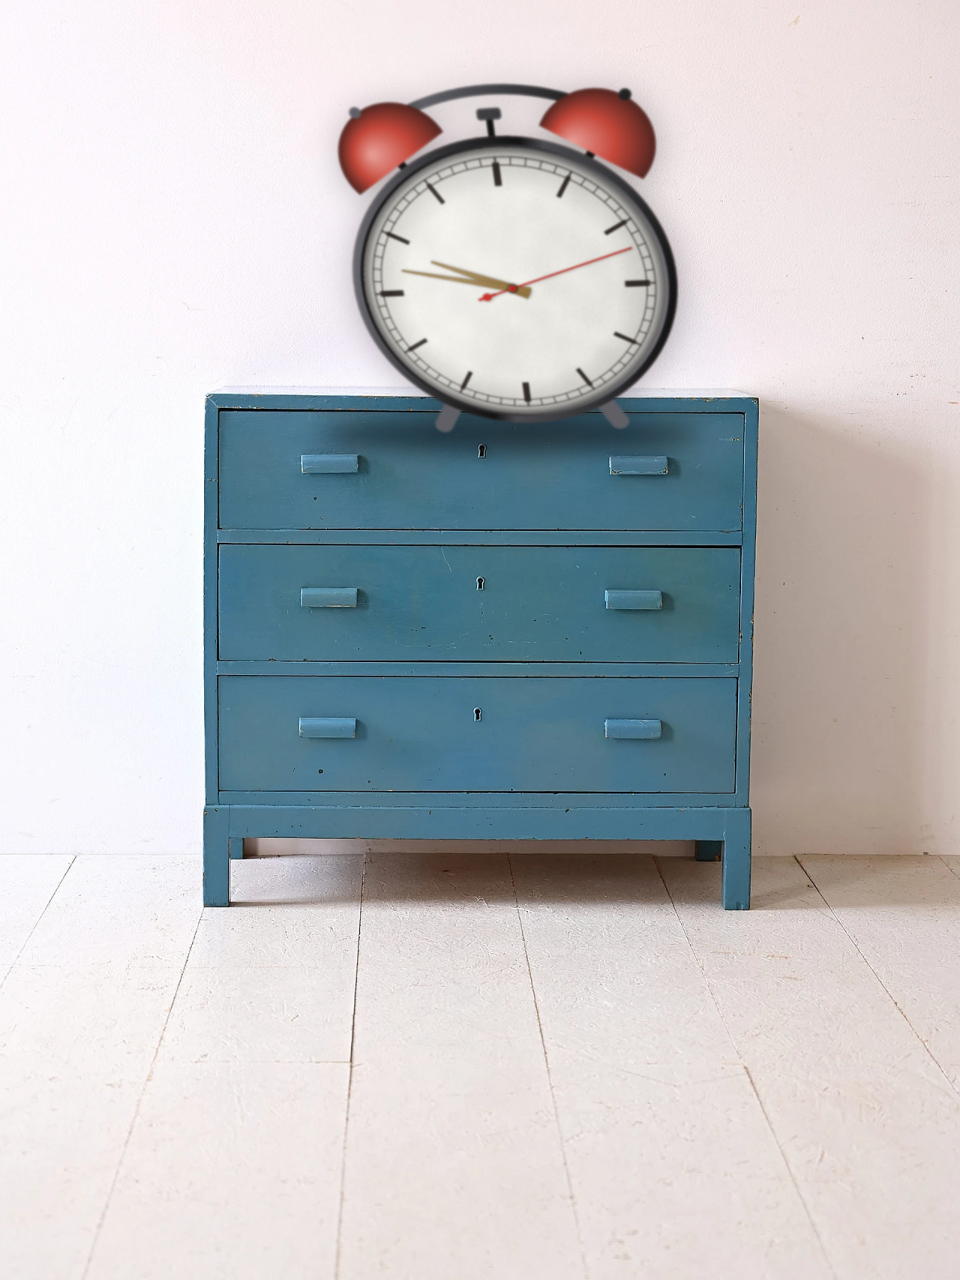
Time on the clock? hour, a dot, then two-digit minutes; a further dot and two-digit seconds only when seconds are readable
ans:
9.47.12
